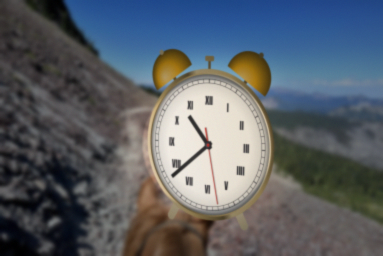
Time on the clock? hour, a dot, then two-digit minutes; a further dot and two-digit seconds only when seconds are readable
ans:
10.38.28
